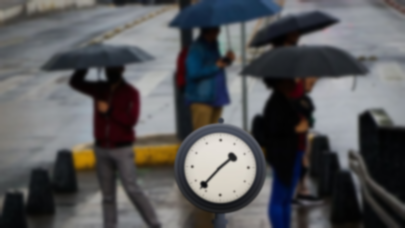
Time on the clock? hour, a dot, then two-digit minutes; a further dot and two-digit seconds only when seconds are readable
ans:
1.37
